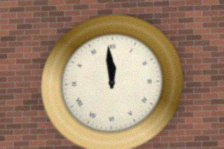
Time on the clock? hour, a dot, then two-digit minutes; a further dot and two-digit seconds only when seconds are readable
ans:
11.59
